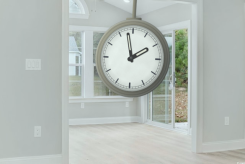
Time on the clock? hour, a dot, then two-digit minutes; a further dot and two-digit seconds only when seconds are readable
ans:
1.58
